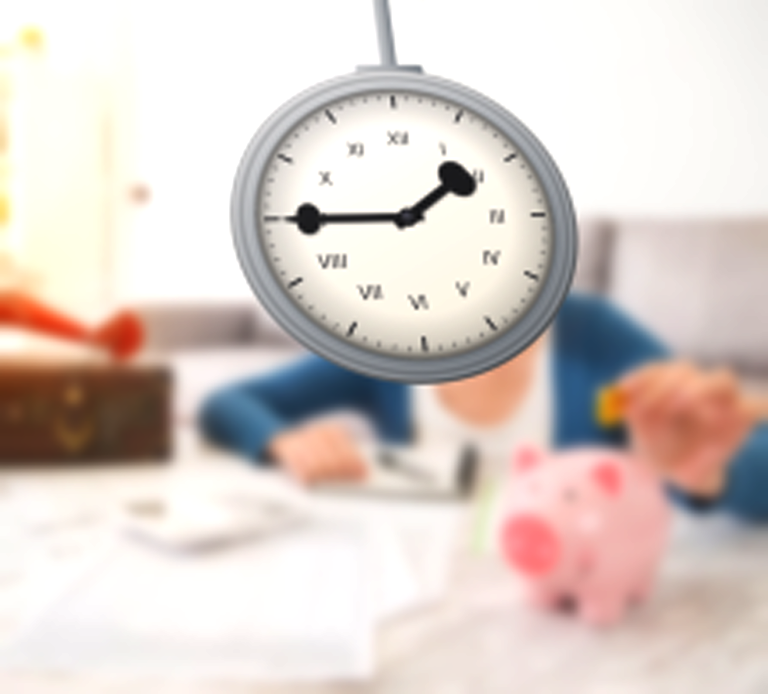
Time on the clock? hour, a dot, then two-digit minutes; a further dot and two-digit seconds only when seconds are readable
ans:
1.45
